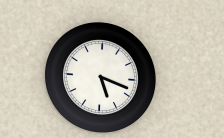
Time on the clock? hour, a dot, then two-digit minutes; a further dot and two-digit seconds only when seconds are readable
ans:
5.18
